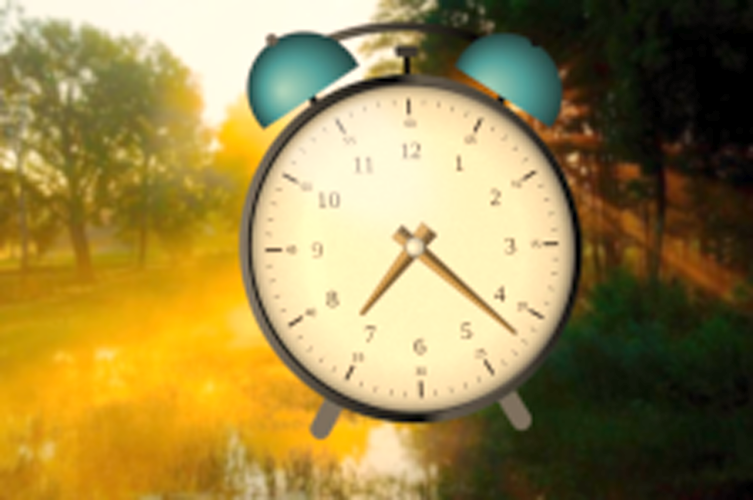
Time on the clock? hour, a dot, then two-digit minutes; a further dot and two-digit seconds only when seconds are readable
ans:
7.22
